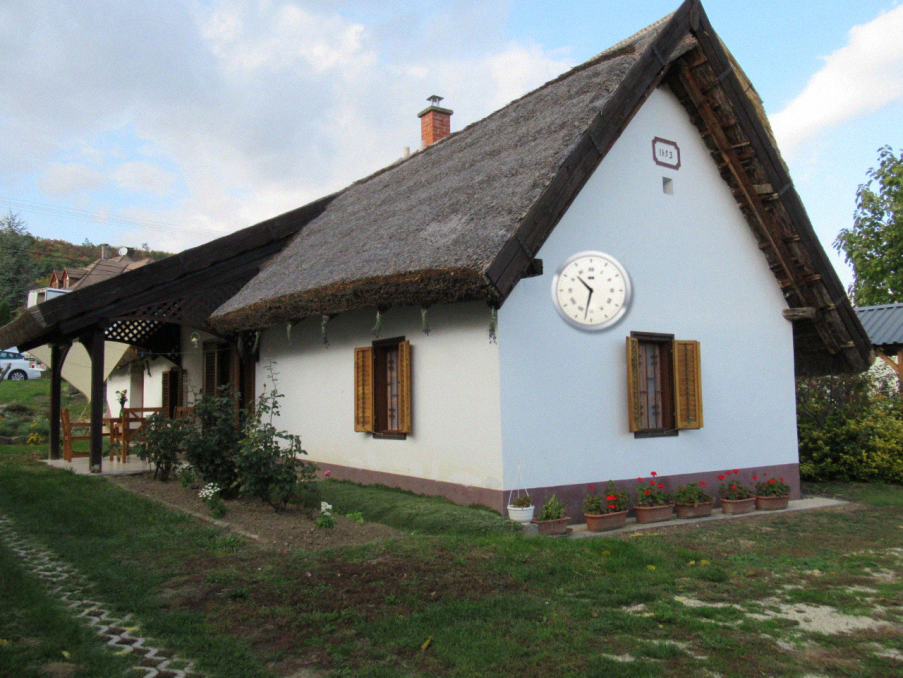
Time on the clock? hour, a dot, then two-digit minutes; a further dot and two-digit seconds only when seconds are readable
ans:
10.32
